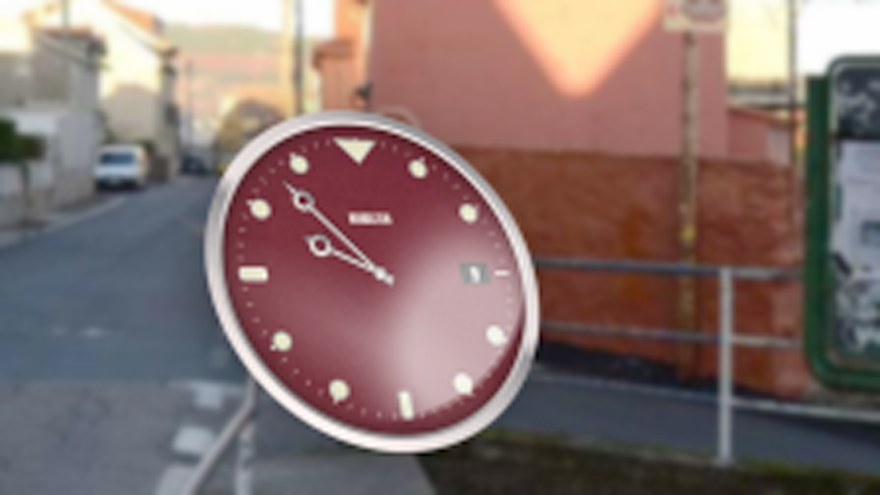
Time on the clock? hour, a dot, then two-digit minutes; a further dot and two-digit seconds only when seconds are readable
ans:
9.53
